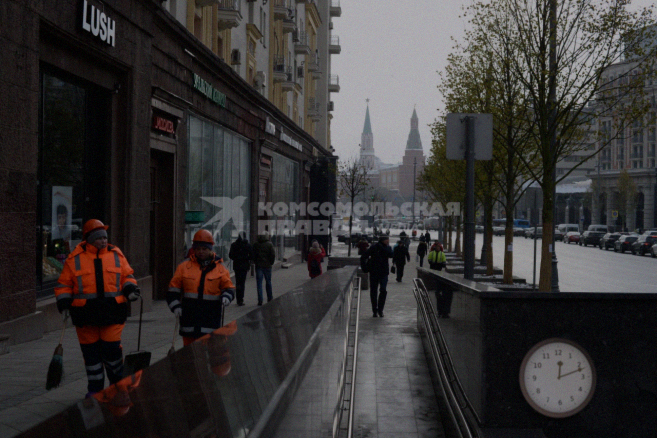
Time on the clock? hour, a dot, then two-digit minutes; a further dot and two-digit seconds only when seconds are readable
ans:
12.12
